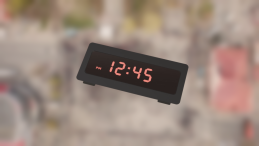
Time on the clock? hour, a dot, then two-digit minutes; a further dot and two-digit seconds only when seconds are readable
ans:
12.45
